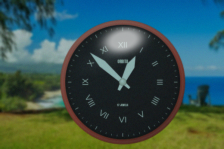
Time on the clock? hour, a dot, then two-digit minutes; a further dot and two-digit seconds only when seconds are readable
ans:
12.52
